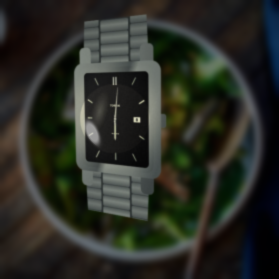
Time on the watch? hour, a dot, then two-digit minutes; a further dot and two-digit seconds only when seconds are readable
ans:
6.01
